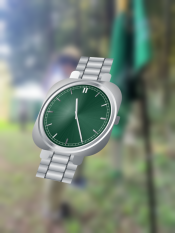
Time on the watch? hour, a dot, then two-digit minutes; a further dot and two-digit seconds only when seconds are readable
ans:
11.25
